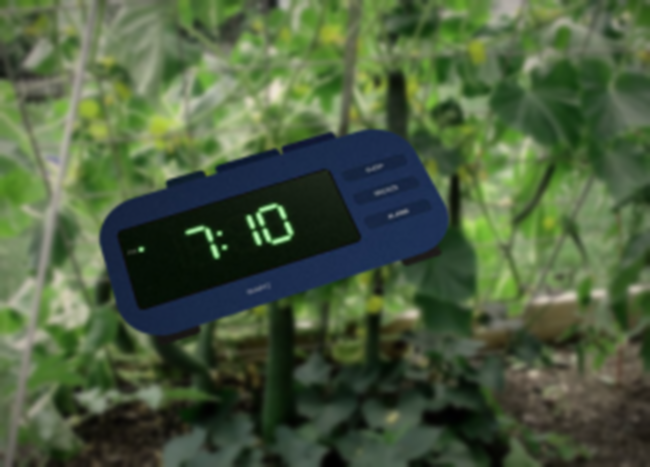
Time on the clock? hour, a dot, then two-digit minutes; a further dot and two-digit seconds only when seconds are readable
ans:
7.10
